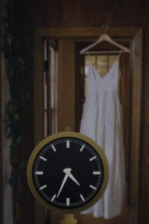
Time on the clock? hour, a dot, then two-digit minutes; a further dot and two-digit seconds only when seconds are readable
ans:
4.34
